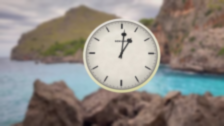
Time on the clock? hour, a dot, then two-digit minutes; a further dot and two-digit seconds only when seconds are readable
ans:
1.01
